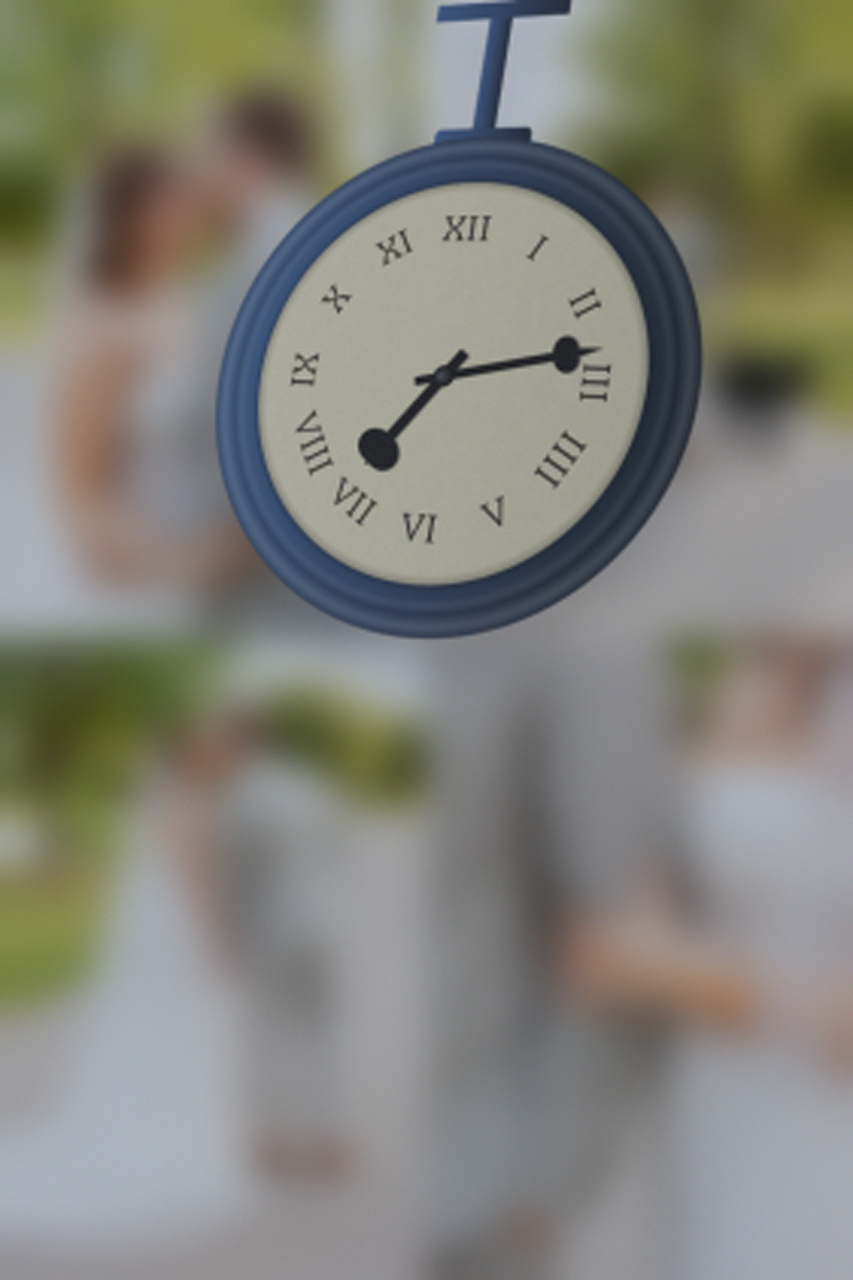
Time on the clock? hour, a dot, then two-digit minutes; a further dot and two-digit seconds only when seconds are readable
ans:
7.13
